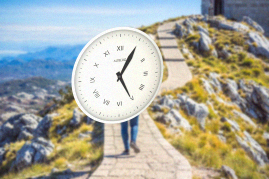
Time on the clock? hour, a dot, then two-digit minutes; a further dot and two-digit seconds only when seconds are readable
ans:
5.05
